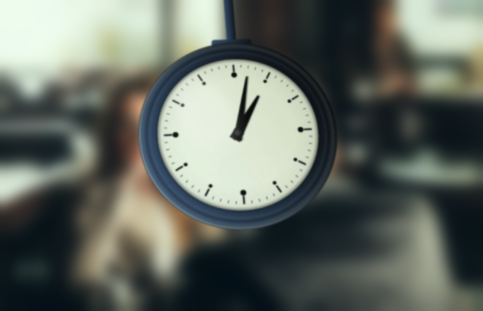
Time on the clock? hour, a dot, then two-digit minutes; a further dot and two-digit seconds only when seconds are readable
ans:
1.02
